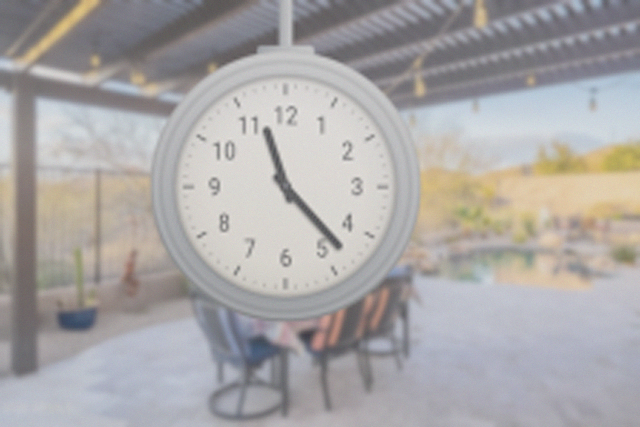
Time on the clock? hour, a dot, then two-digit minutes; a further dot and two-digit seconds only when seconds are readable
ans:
11.23
